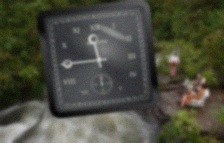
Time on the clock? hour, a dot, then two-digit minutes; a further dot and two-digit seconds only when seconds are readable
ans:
11.45
